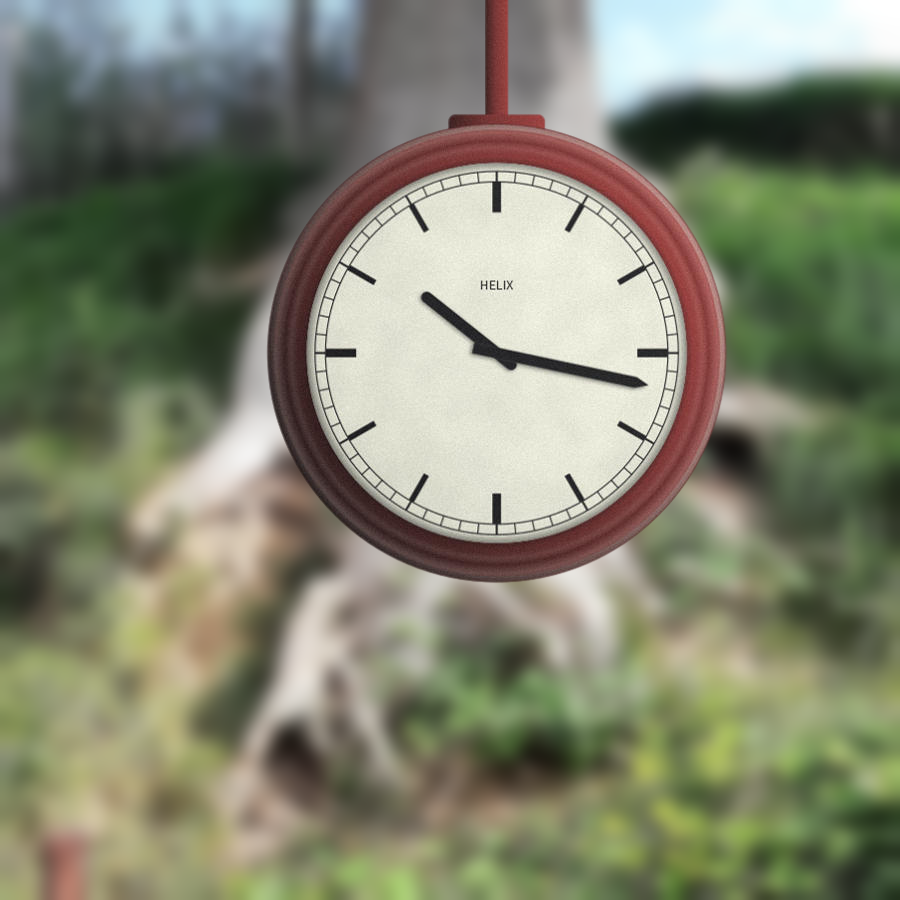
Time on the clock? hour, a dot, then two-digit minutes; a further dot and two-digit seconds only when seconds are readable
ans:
10.17
